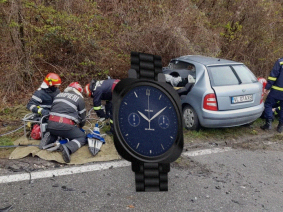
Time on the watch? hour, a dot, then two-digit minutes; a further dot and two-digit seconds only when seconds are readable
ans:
10.09
